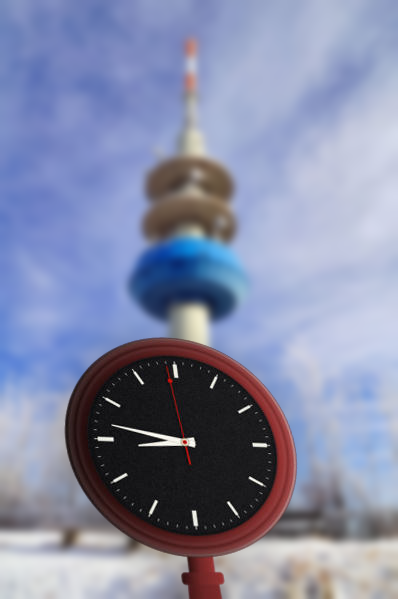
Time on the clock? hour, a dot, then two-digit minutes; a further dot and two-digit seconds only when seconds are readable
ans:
8.46.59
